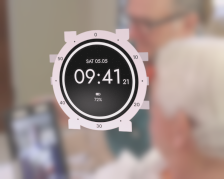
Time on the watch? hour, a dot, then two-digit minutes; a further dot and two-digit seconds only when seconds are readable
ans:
9.41
